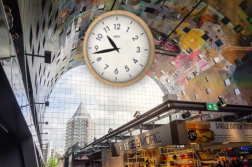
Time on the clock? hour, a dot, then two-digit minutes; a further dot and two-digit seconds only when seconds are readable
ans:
10.43
